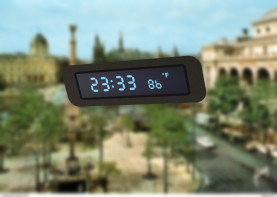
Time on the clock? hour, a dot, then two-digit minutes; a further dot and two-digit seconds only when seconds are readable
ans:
23.33
